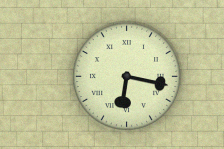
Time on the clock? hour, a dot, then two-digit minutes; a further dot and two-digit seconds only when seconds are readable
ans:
6.17
